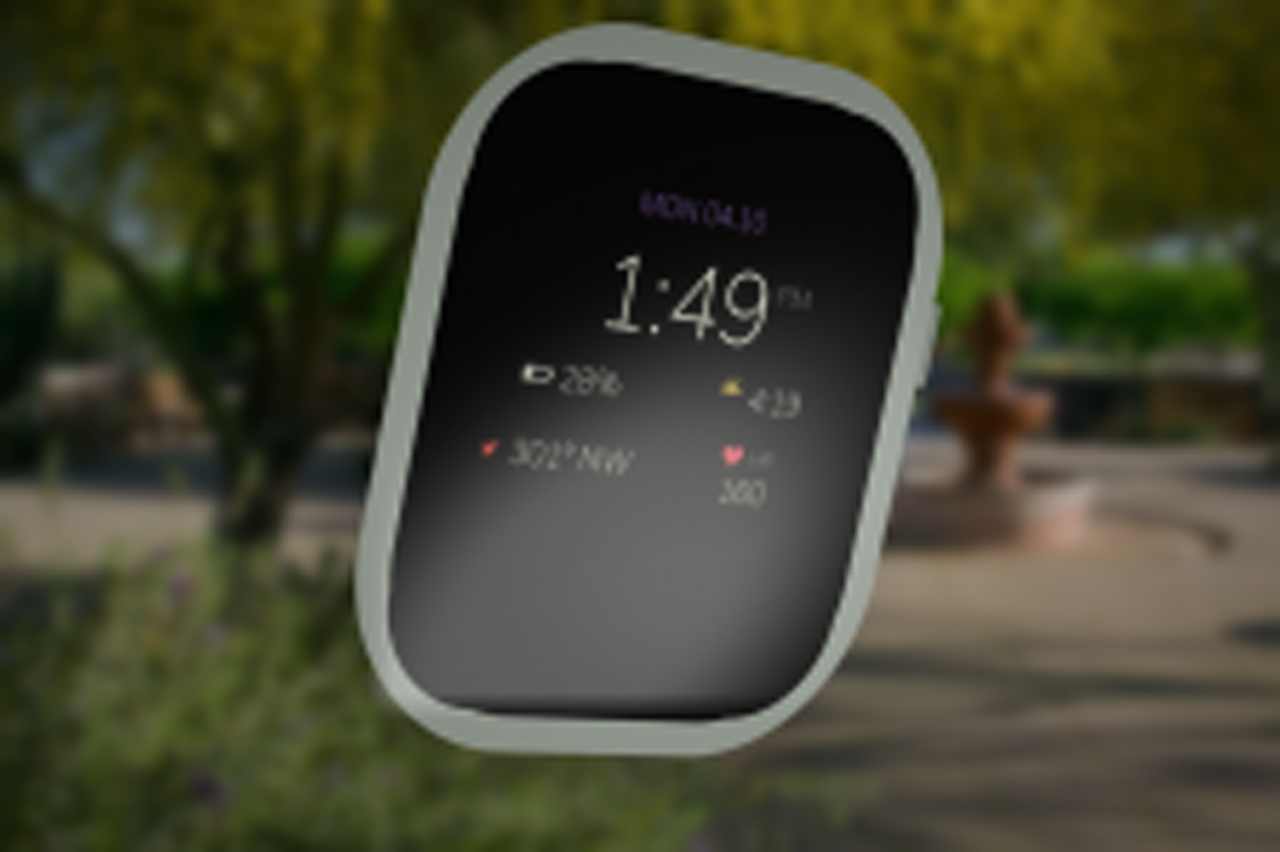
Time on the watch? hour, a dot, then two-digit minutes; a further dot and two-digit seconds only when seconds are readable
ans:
1.49
